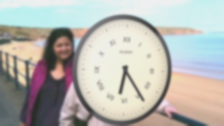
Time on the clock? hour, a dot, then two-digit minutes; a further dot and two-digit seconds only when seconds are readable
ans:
6.24
